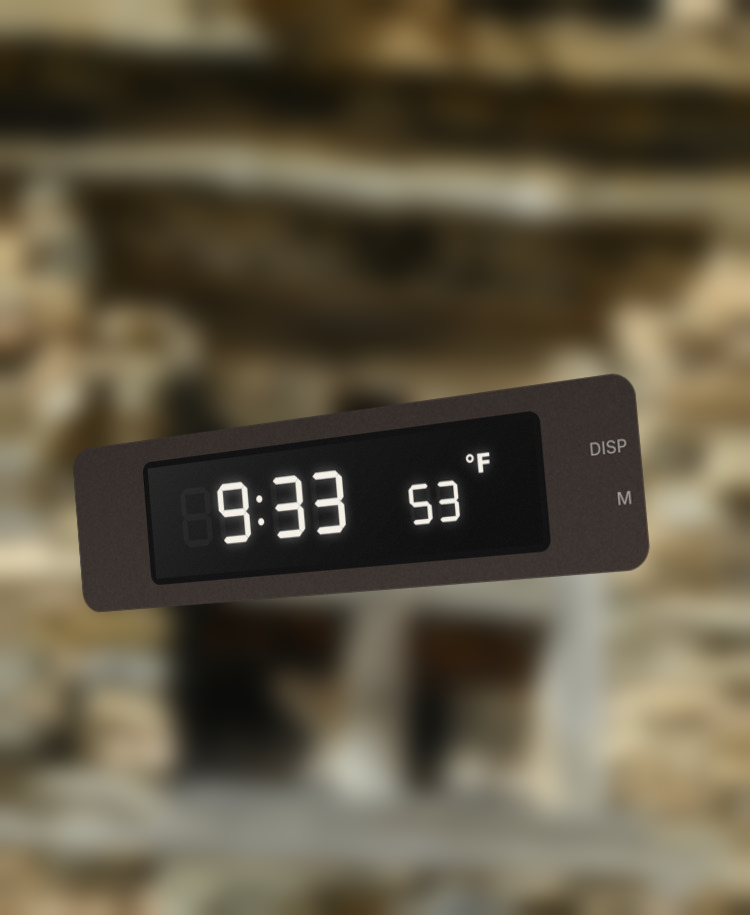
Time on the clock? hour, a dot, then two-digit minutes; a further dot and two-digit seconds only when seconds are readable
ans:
9.33
